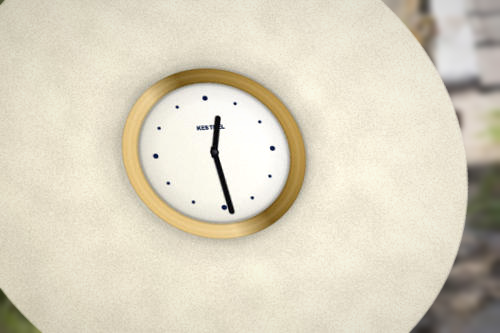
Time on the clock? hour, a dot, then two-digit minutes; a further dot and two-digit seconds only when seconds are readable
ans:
12.29
